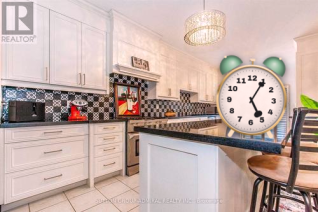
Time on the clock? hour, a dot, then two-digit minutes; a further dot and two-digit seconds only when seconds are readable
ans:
5.05
